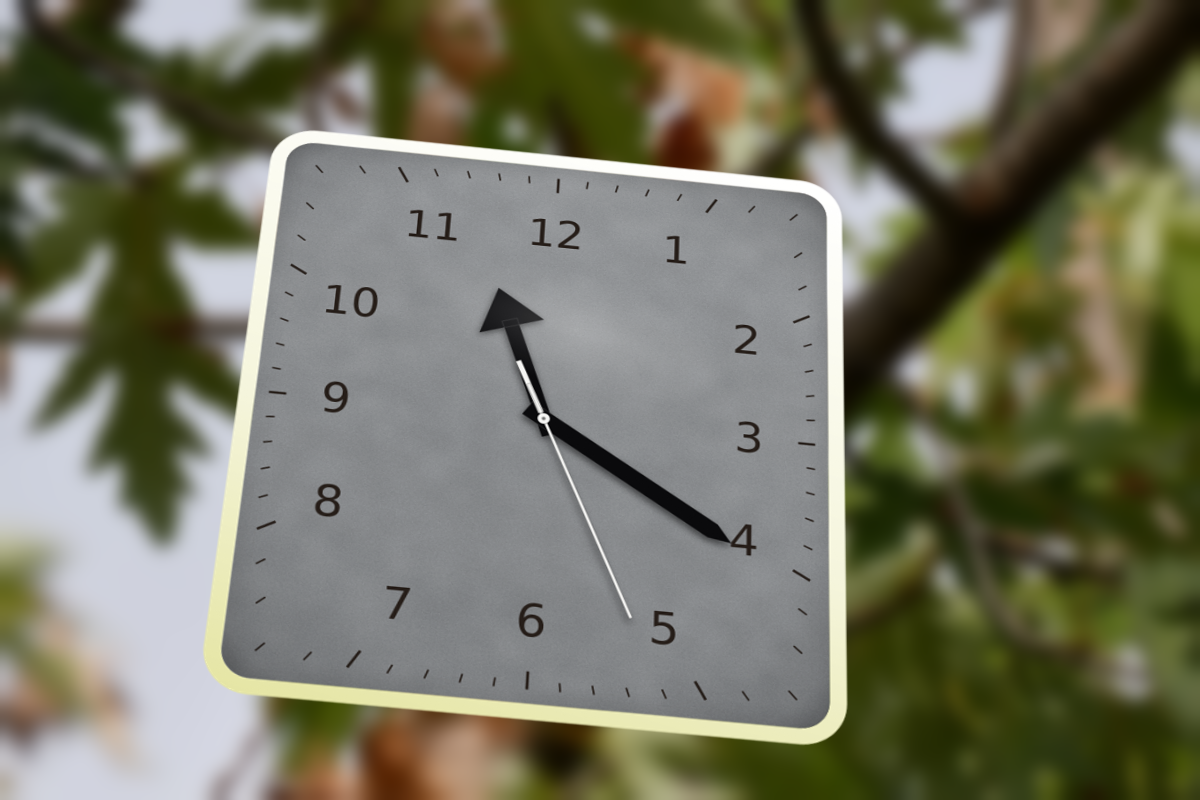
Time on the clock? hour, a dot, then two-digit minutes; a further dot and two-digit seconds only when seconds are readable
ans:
11.20.26
